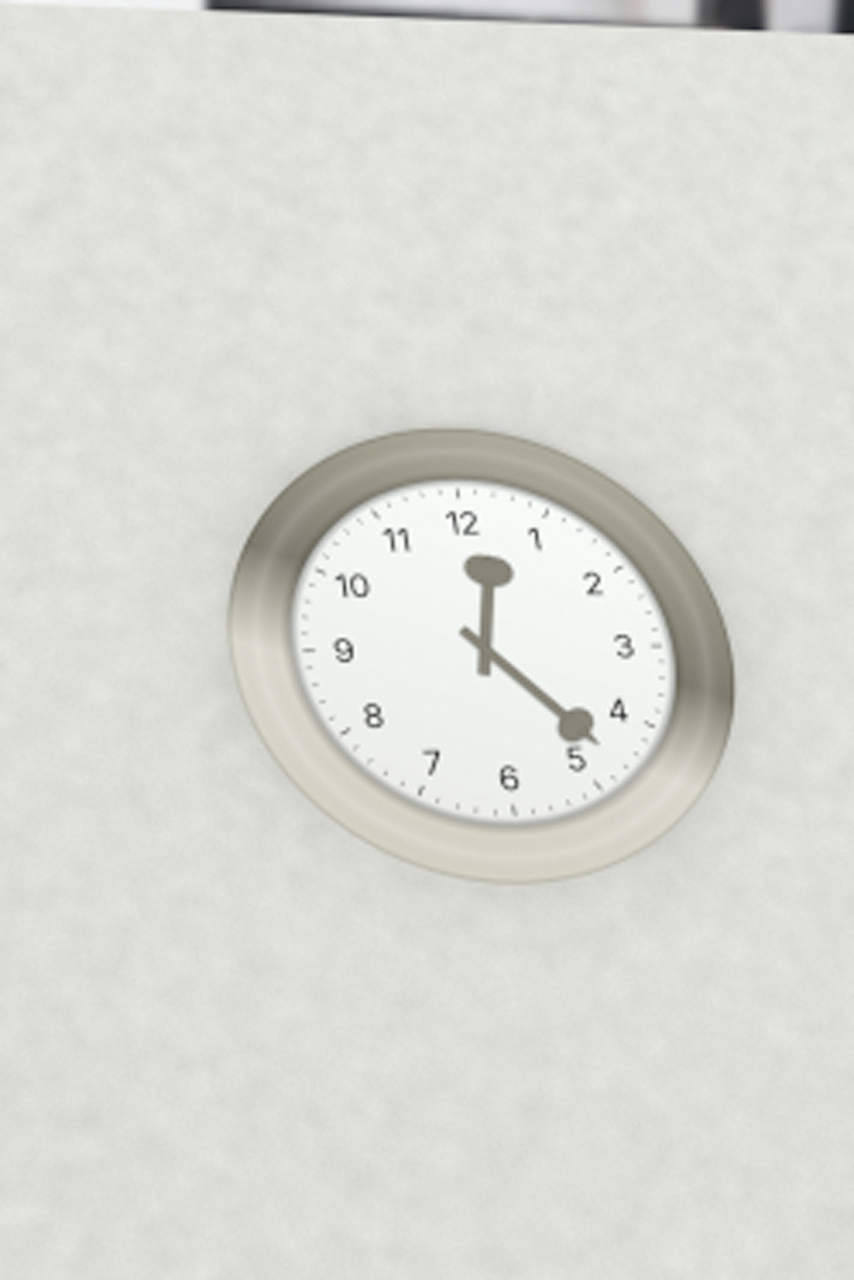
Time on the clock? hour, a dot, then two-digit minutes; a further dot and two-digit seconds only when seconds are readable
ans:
12.23
